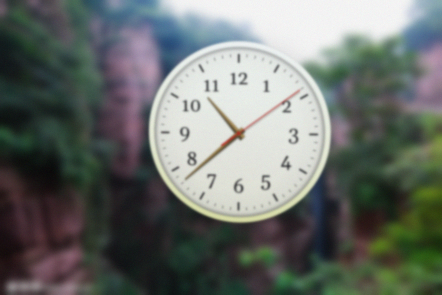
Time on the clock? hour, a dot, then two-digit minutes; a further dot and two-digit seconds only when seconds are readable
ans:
10.38.09
